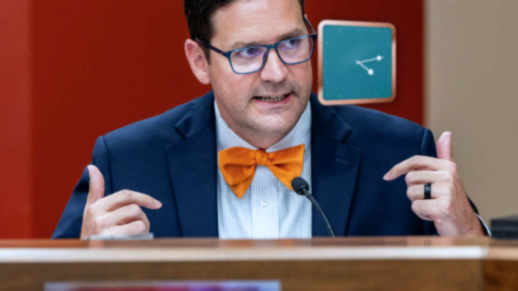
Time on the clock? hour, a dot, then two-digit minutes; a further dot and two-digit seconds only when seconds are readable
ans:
4.13
